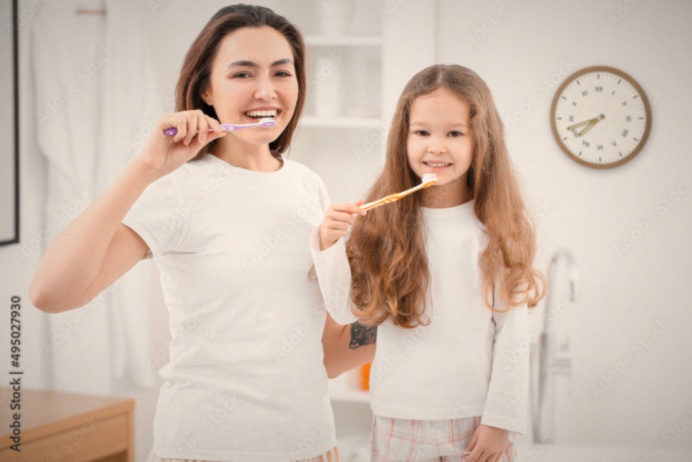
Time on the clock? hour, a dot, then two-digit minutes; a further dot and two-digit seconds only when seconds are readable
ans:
7.42
